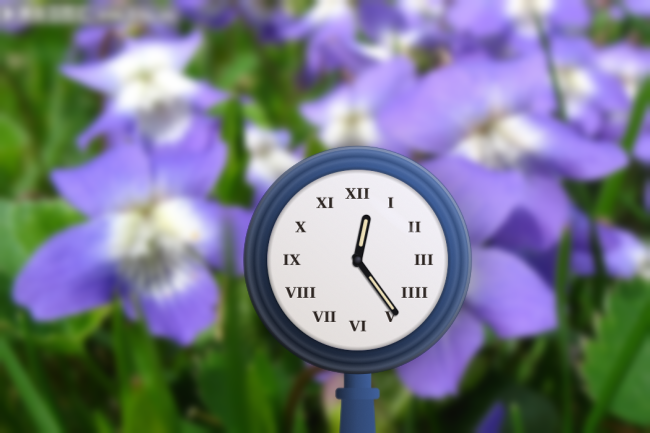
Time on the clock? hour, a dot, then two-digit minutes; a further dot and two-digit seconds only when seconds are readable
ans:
12.24
